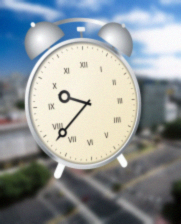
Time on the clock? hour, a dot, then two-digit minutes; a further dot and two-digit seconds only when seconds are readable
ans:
9.38
